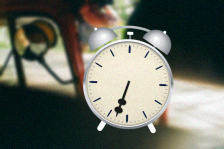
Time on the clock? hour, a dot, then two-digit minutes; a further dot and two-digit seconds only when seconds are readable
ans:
6.33
